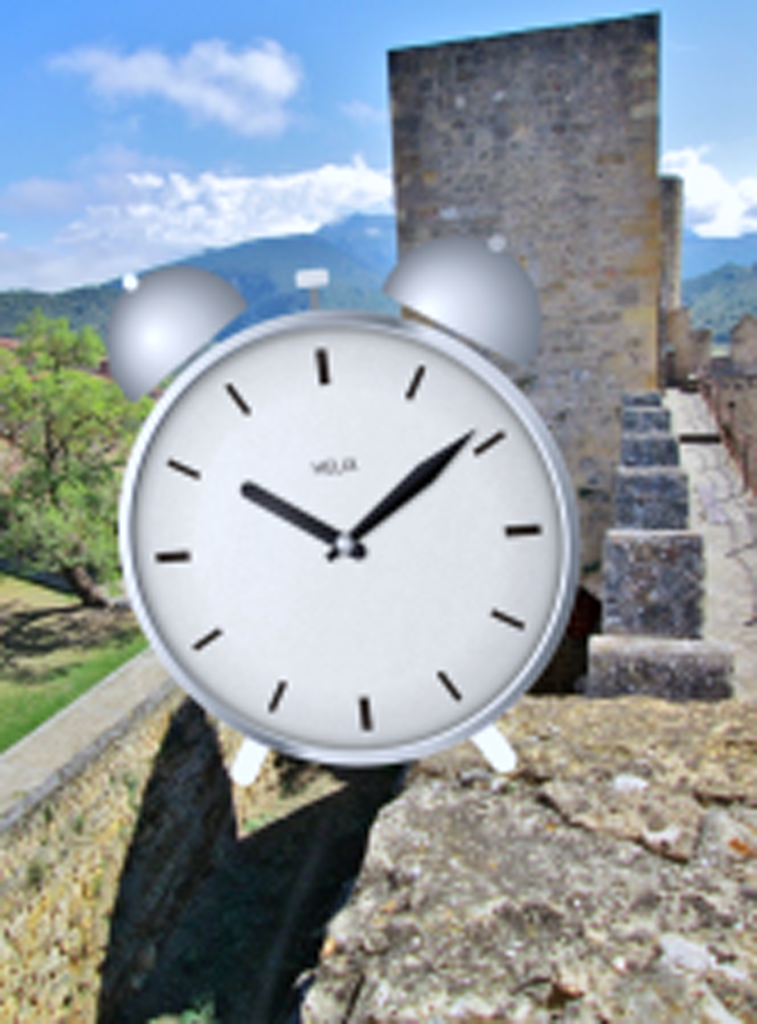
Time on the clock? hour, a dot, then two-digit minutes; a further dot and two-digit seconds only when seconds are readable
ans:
10.09
